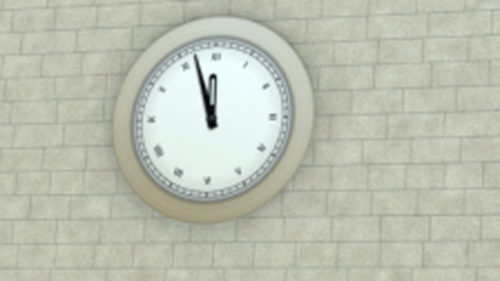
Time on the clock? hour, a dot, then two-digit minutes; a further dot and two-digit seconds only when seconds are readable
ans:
11.57
